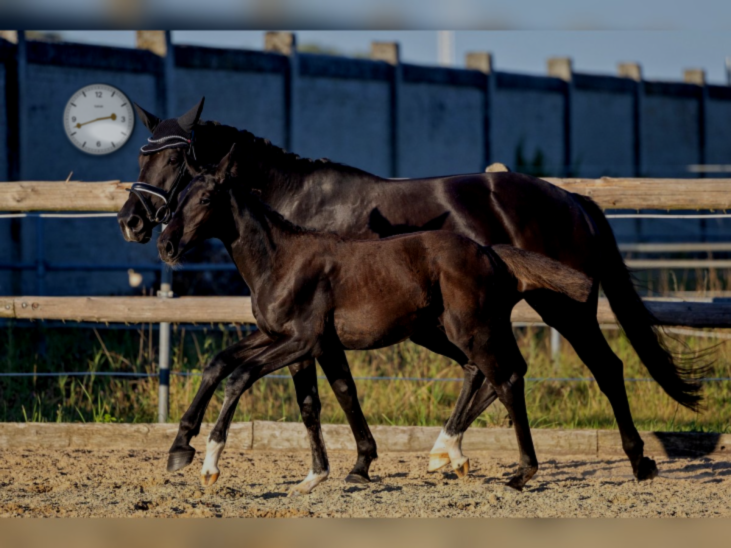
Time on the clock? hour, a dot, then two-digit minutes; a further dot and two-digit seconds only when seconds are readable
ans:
2.42
